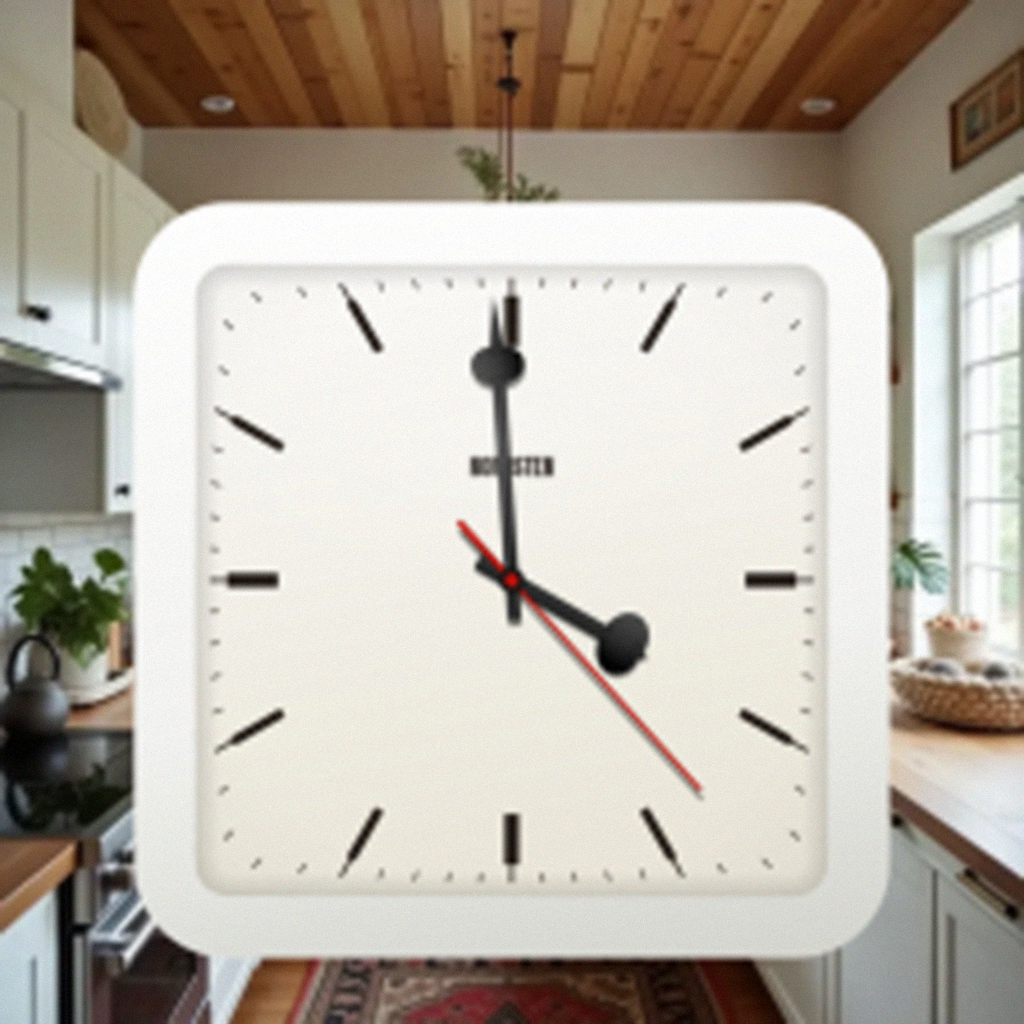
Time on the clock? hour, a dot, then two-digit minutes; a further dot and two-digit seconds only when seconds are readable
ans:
3.59.23
